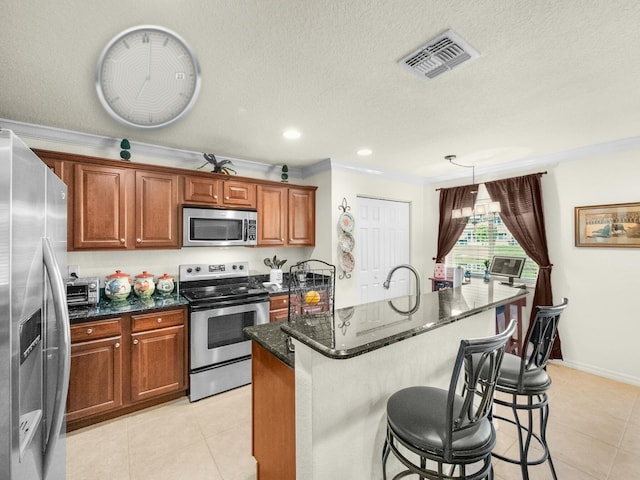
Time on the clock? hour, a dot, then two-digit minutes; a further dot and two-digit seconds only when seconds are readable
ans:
7.01
